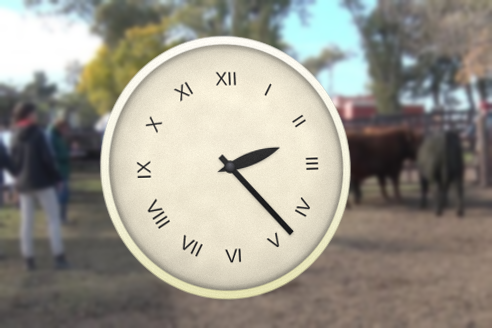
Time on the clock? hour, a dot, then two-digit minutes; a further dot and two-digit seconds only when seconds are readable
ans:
2.23
